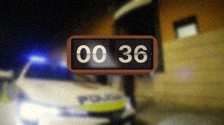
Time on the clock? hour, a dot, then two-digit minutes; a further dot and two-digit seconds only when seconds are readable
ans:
0.36
